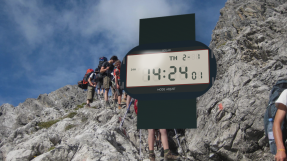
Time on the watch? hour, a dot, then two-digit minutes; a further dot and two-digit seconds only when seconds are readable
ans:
14.24.01
